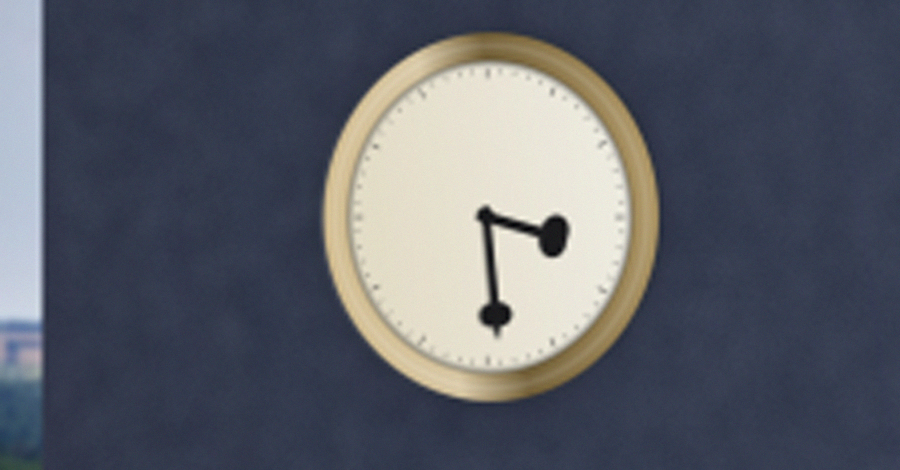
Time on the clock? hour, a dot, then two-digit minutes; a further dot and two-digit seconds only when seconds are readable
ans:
3.29
